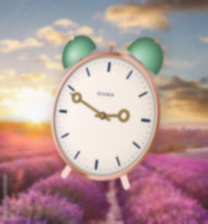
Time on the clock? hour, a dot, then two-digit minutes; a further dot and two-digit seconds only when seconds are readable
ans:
2.49
